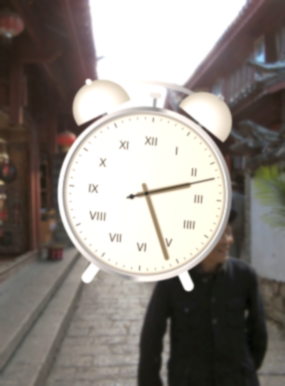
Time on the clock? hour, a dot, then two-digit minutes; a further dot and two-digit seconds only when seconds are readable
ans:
2.26.12
